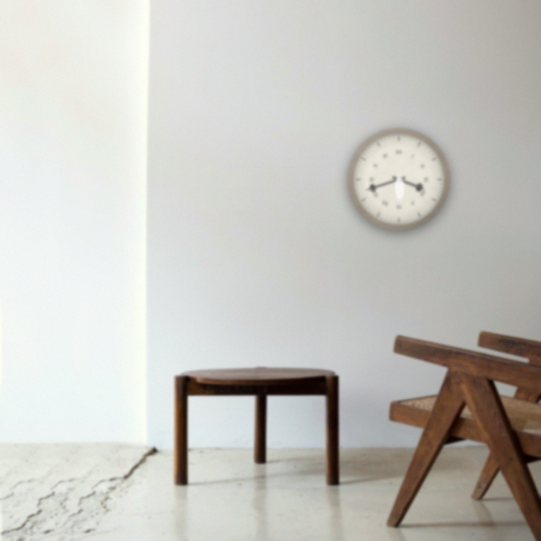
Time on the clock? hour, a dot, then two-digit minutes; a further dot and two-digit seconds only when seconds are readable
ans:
3.42
